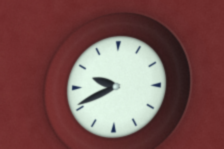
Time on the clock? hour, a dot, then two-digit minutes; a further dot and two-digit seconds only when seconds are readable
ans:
9.41
